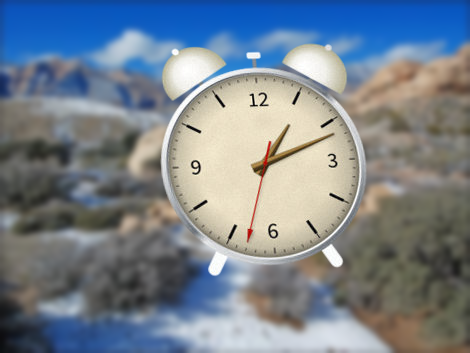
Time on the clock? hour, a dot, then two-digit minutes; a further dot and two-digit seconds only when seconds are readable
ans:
1.11.33
